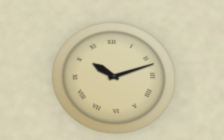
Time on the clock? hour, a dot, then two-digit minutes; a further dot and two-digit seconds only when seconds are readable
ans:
10.12
